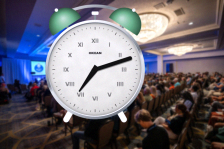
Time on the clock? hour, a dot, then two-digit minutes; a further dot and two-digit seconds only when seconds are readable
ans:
7.12
